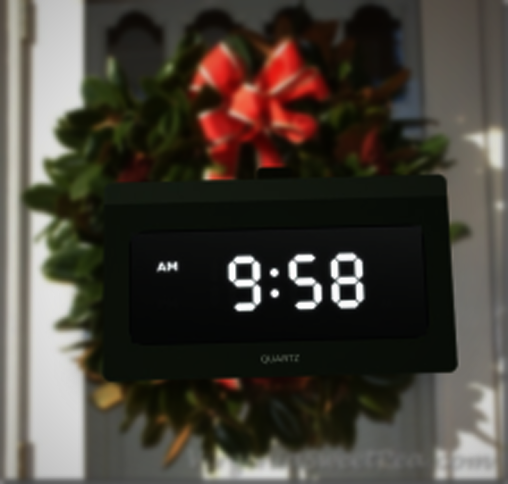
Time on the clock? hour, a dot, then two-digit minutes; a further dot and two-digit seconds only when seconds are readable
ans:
9.58
